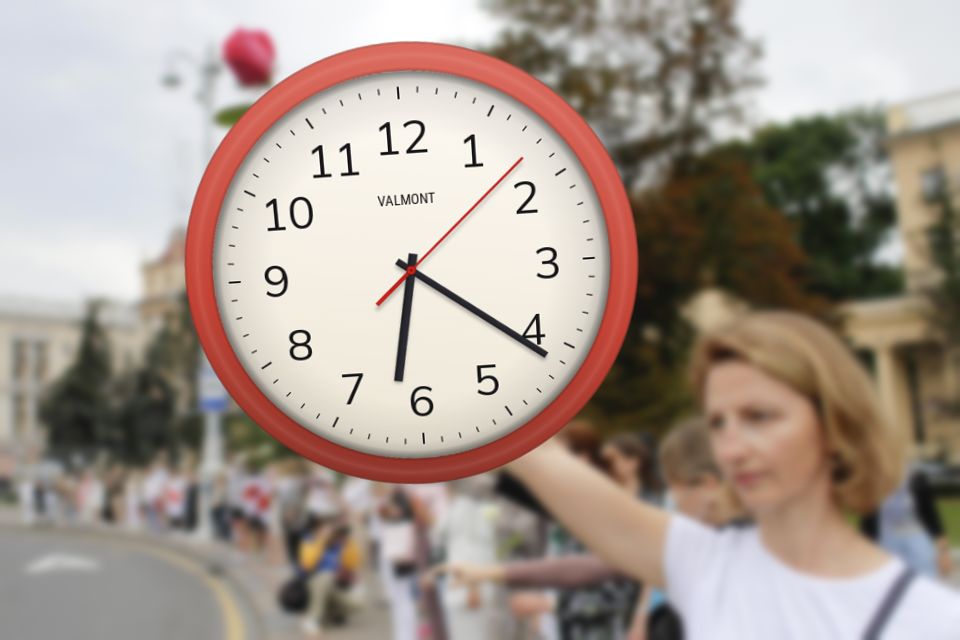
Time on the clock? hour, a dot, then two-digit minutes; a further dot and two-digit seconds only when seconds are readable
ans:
6.21.08
